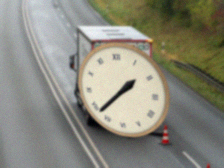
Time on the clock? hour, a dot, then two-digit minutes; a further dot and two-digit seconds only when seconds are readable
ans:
1.38
